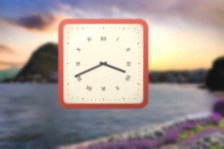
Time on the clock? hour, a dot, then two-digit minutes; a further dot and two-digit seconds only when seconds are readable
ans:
3.41
